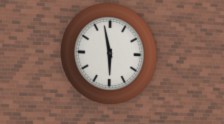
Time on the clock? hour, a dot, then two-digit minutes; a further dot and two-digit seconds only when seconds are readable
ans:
5.58
